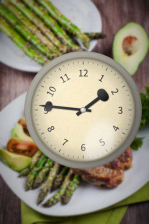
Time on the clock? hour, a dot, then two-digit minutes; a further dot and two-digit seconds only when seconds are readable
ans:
1.46
